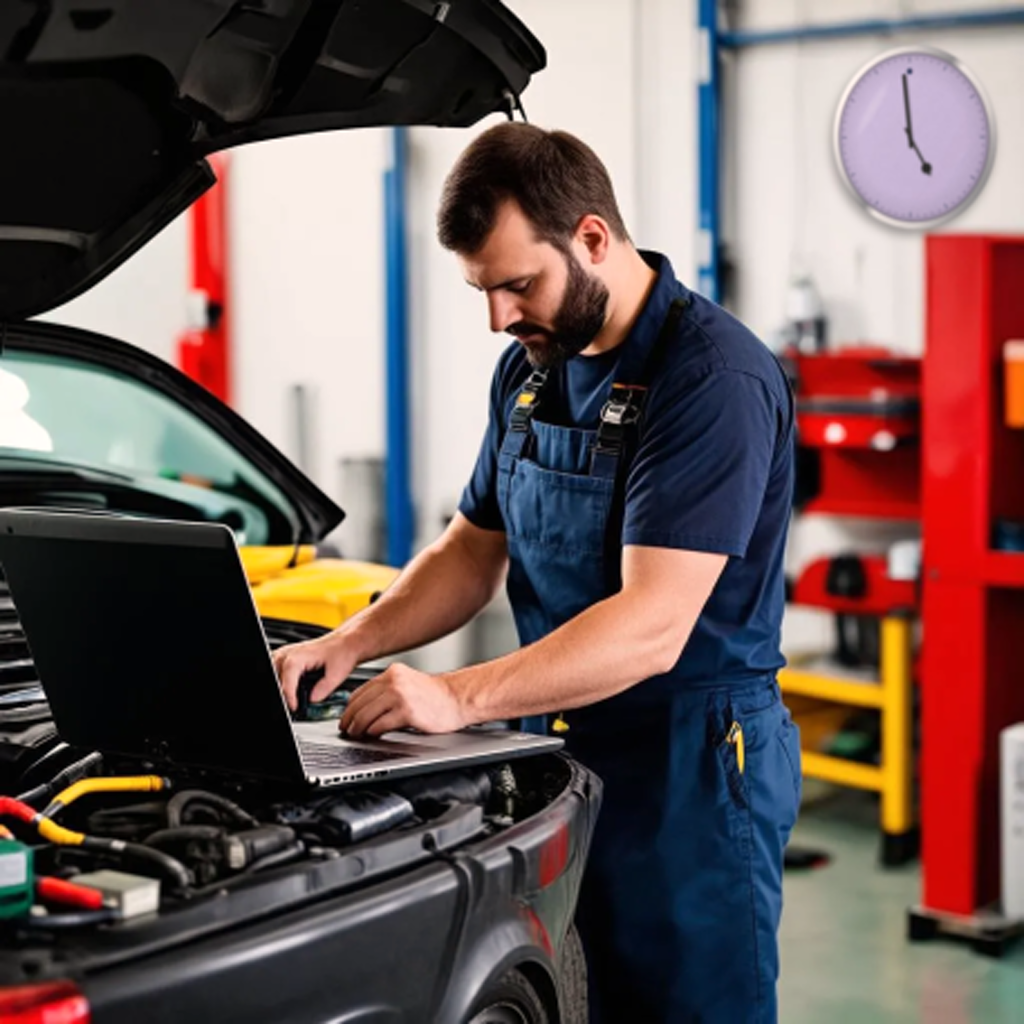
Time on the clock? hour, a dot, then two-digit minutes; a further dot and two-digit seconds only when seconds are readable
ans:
4.59
